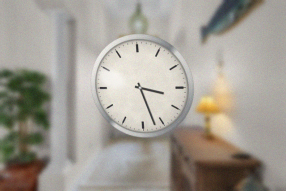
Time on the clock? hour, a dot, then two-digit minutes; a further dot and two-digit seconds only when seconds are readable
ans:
3.27
